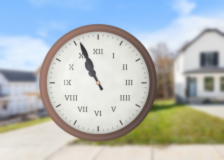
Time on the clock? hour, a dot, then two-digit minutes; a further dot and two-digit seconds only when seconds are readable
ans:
10.56
